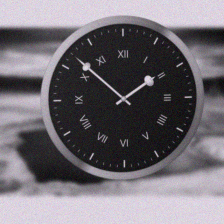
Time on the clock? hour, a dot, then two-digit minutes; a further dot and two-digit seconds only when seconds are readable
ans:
1.52
